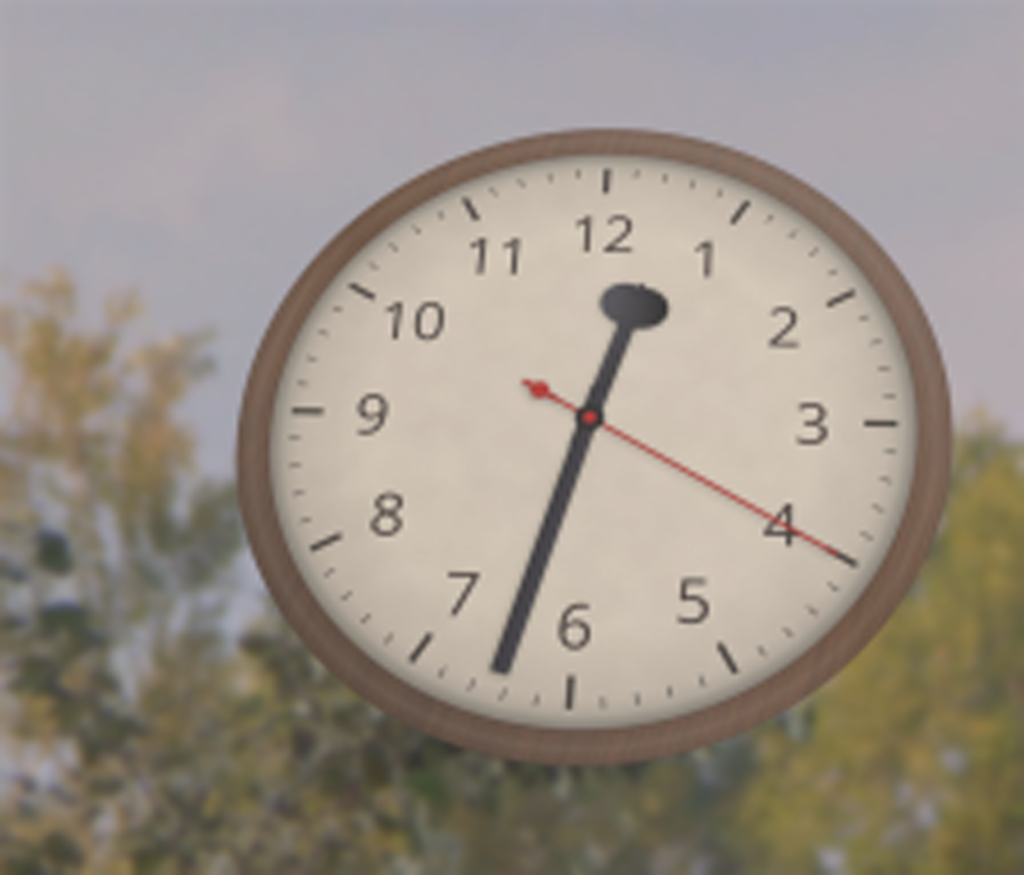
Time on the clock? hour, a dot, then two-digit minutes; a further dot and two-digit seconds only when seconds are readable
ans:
12.32.20
